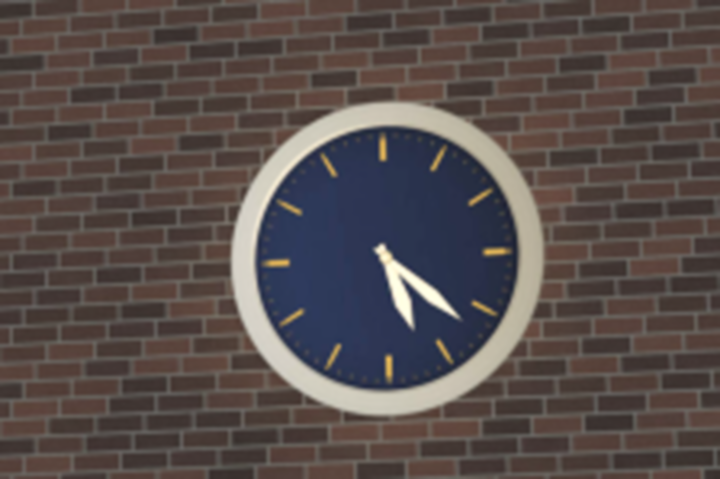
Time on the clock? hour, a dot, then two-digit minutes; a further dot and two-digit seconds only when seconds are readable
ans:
5.22
